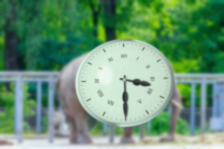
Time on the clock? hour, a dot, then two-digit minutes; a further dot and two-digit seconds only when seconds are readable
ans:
3.30
